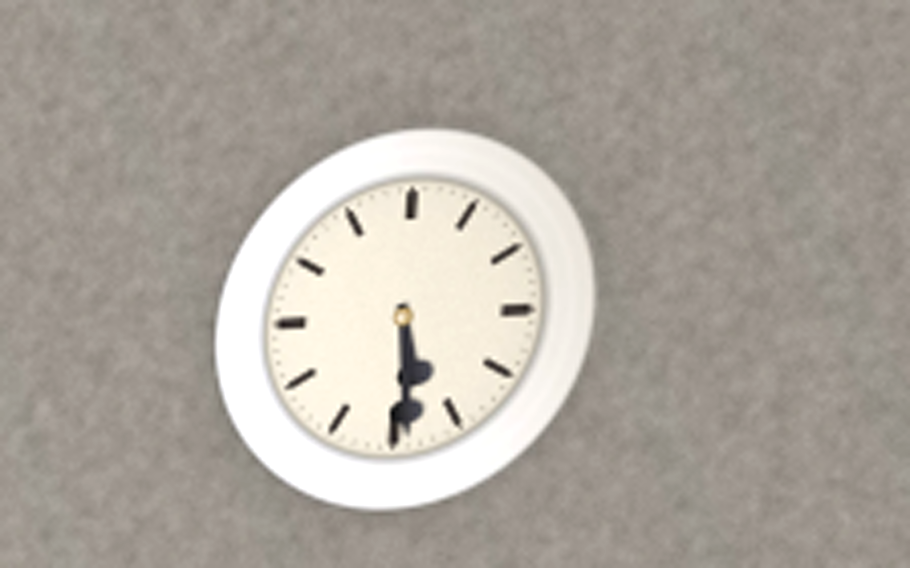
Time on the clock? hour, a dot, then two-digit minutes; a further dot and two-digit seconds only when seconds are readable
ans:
5.29
